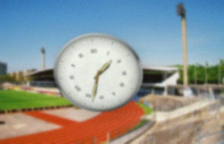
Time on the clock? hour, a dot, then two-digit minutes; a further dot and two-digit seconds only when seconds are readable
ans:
1.33
